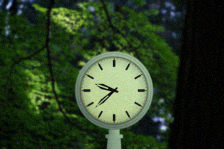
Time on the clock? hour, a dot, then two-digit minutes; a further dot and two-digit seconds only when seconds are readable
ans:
9.38
